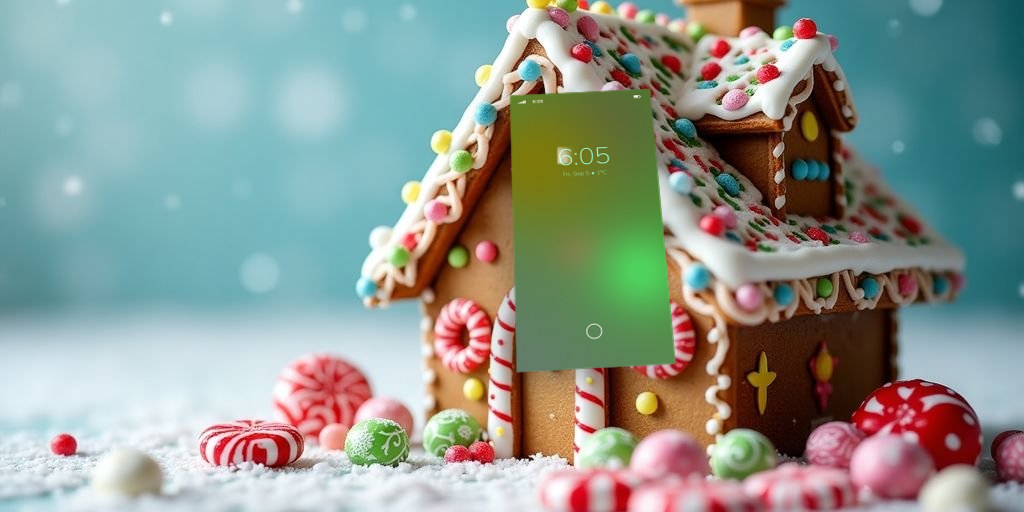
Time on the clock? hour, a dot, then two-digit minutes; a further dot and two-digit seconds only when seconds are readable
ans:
6.05
